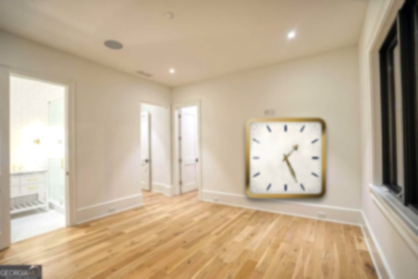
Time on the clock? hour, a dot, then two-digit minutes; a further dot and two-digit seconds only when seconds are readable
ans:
1.26
